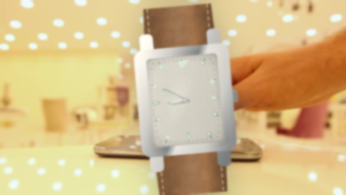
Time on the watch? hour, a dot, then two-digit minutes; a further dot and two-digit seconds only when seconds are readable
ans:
8.50
